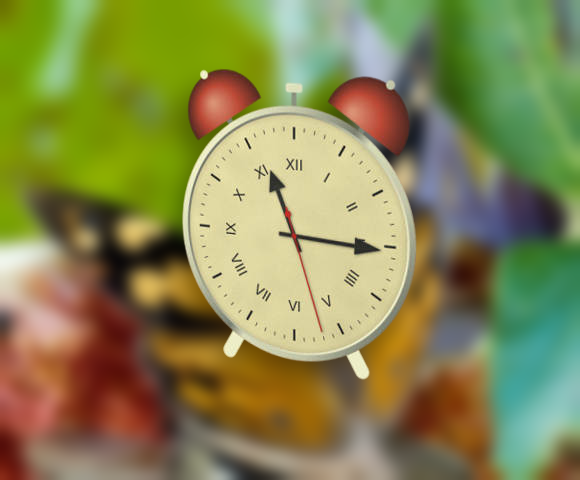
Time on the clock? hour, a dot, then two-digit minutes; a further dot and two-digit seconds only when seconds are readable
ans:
11.15.27
